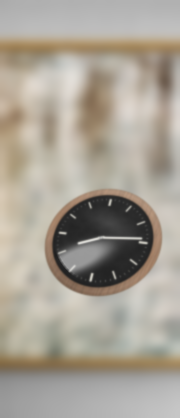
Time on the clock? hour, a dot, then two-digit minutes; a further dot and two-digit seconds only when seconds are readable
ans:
8.14
